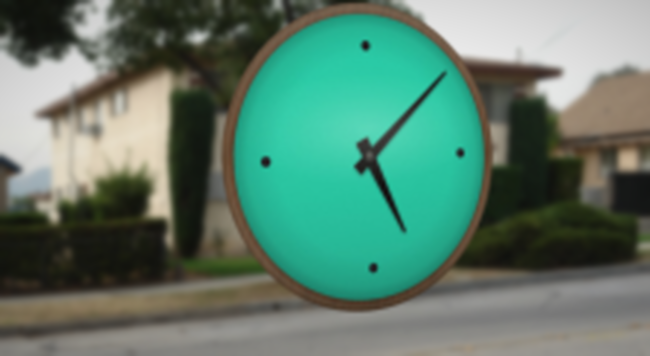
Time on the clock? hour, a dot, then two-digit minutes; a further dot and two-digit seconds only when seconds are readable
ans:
5.08
